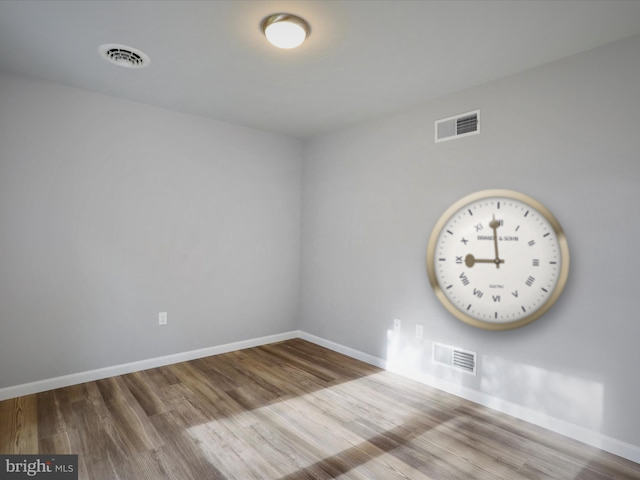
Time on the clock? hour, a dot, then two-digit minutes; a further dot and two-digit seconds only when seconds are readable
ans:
8.59
